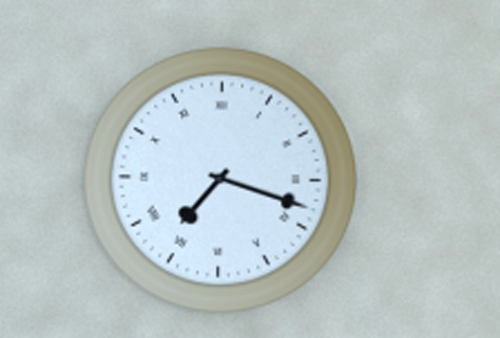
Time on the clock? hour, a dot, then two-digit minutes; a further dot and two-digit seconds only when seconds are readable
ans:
7.18
